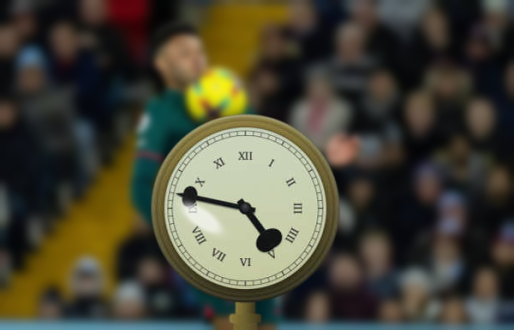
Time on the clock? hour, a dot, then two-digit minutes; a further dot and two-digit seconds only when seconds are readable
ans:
4.47
